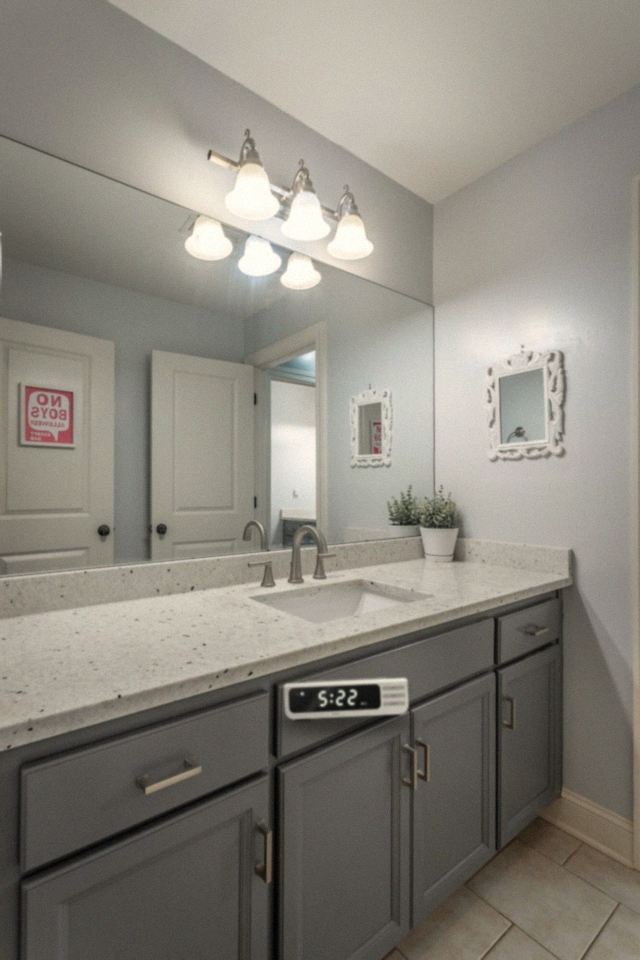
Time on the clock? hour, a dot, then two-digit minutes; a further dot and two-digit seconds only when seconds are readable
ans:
5.22
